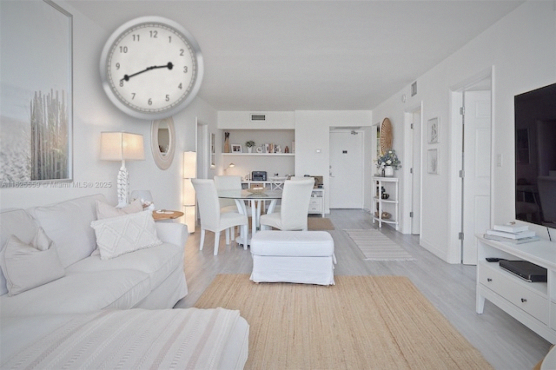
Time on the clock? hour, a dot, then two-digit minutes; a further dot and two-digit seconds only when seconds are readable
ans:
2.41
